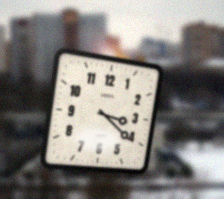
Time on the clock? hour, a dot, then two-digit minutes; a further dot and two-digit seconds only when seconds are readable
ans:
3.21
